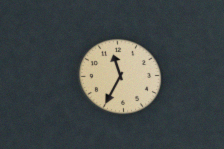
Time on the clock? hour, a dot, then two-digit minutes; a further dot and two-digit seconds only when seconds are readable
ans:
11.35
